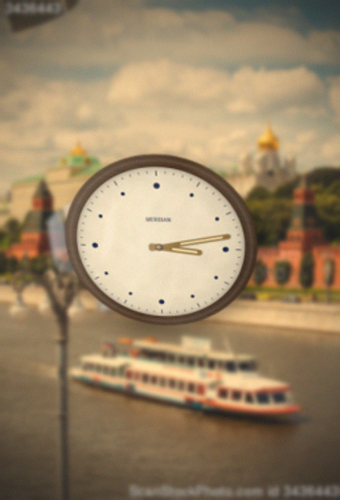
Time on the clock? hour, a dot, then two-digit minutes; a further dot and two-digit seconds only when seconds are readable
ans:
3.13
